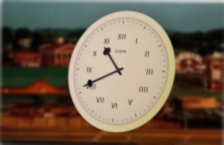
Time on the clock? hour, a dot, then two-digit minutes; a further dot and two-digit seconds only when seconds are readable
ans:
10.41
